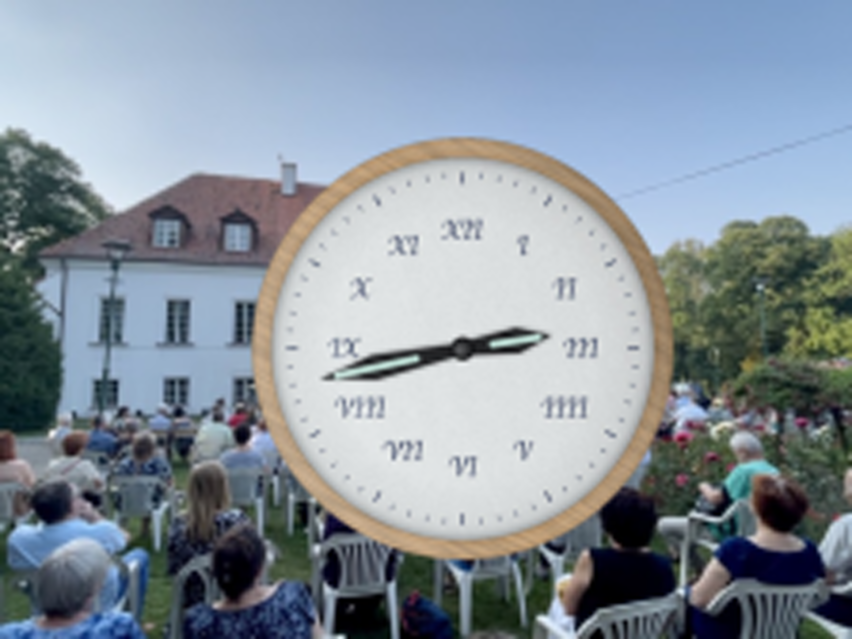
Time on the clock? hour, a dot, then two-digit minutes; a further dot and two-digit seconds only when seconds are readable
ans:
2.43
